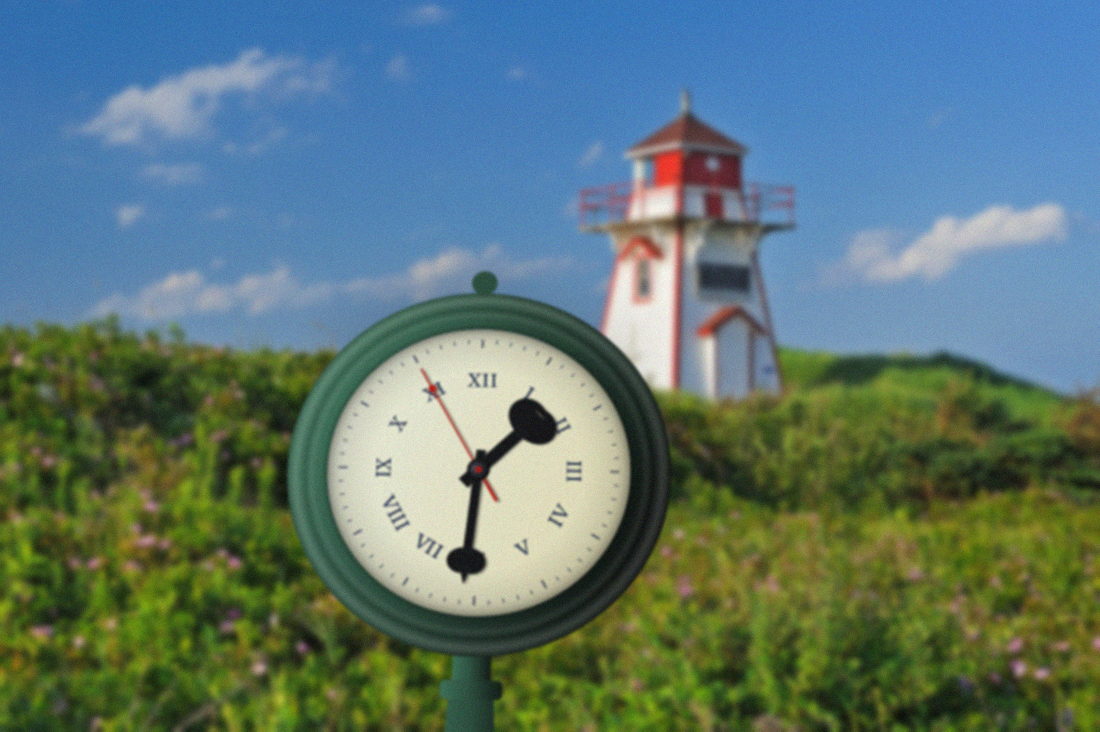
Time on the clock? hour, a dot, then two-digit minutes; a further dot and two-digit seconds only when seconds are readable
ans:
1.30.55
